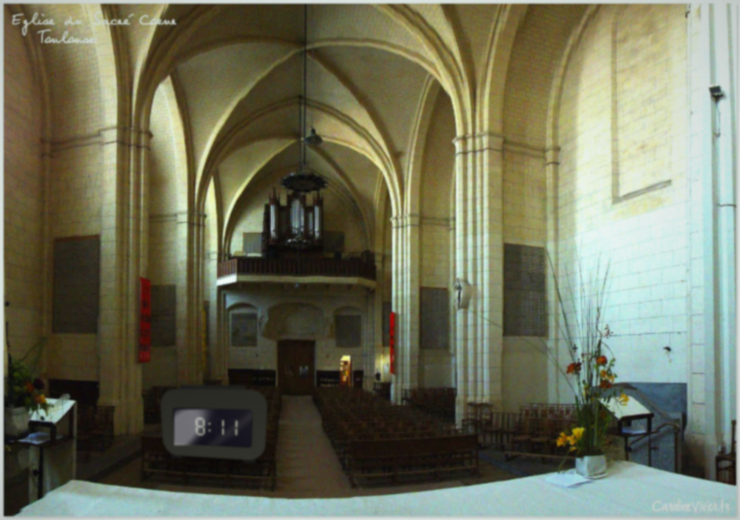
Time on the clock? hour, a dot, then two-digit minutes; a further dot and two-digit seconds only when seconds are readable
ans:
8.11
